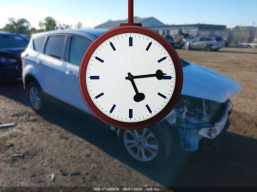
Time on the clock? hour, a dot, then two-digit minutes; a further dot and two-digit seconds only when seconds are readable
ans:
5.14
